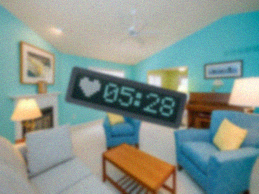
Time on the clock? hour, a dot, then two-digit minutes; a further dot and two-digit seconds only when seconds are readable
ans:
5.28
